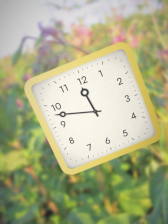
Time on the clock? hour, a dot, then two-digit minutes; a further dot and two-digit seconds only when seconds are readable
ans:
11.48
